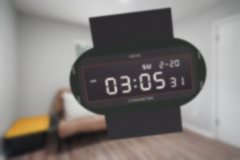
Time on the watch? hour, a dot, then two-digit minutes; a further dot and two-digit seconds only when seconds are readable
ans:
3.05
